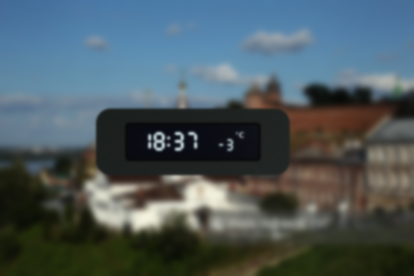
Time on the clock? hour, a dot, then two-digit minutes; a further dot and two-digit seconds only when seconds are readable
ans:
18.37
